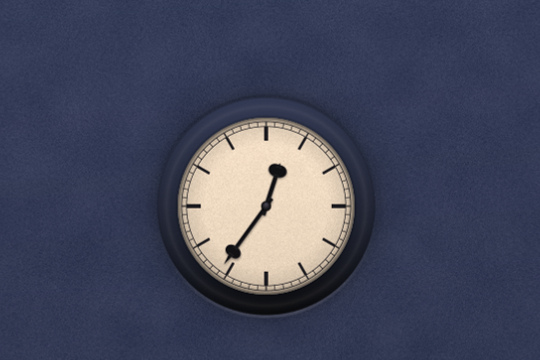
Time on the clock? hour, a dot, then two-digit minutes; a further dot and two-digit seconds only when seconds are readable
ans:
12.36
